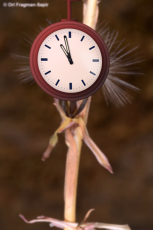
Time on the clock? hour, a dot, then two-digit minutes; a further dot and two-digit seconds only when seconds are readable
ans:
10.58
